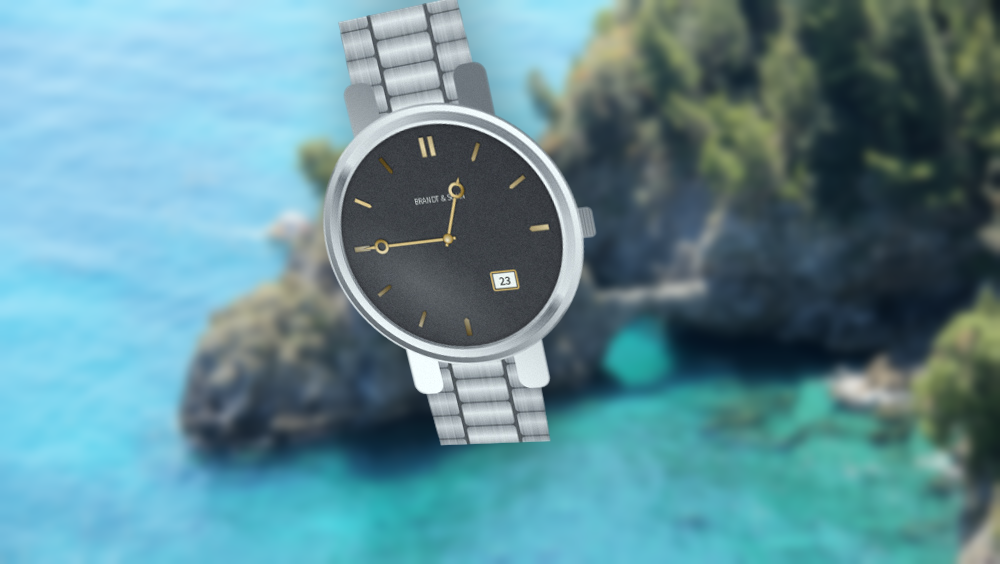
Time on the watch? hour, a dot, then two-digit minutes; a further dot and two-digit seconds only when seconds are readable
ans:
12.45
